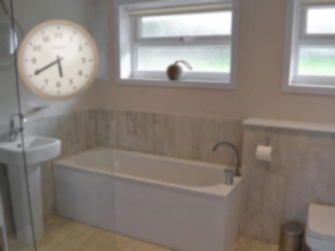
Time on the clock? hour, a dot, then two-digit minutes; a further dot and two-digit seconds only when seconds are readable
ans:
5.40
